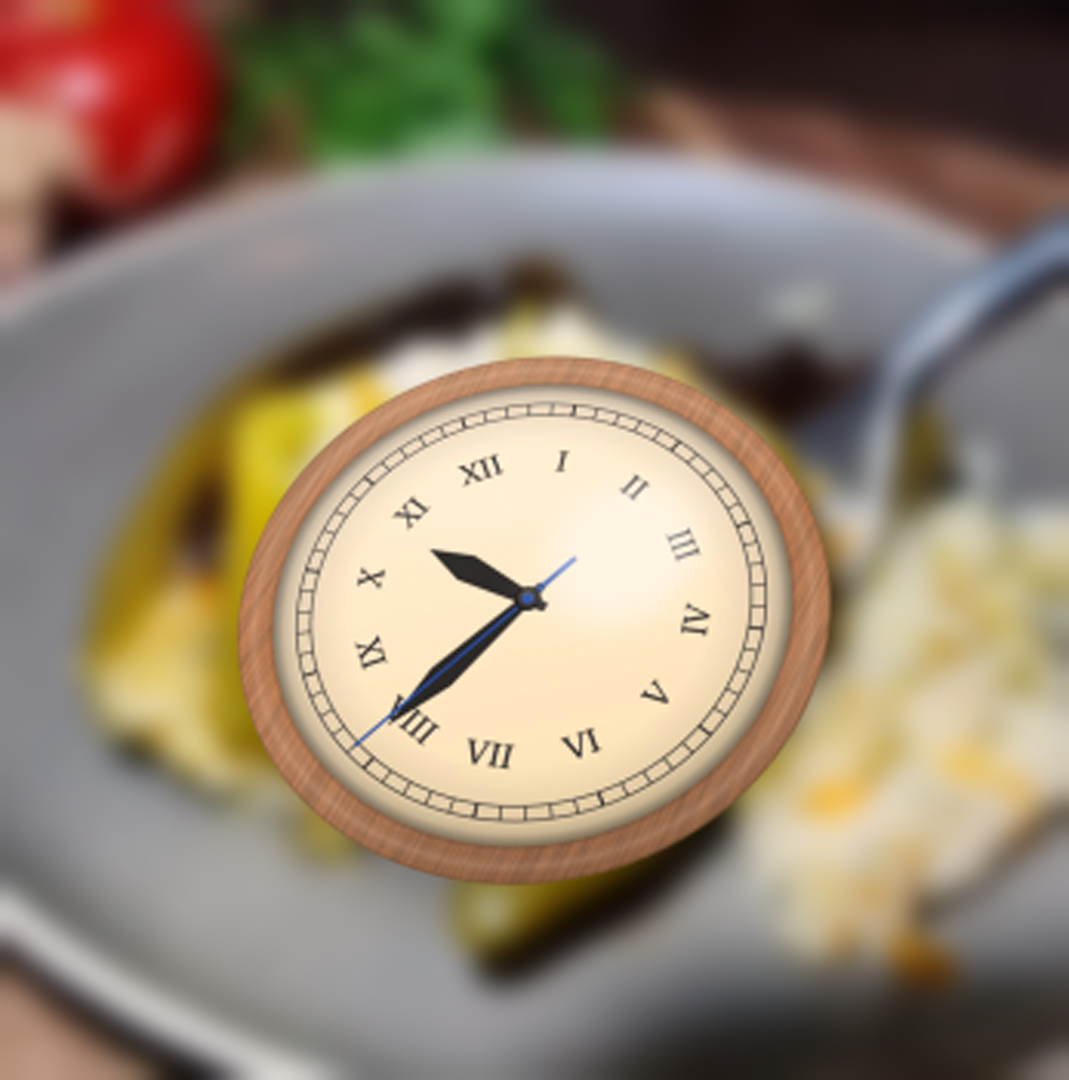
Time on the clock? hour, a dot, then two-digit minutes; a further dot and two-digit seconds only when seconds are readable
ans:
10.40.41
